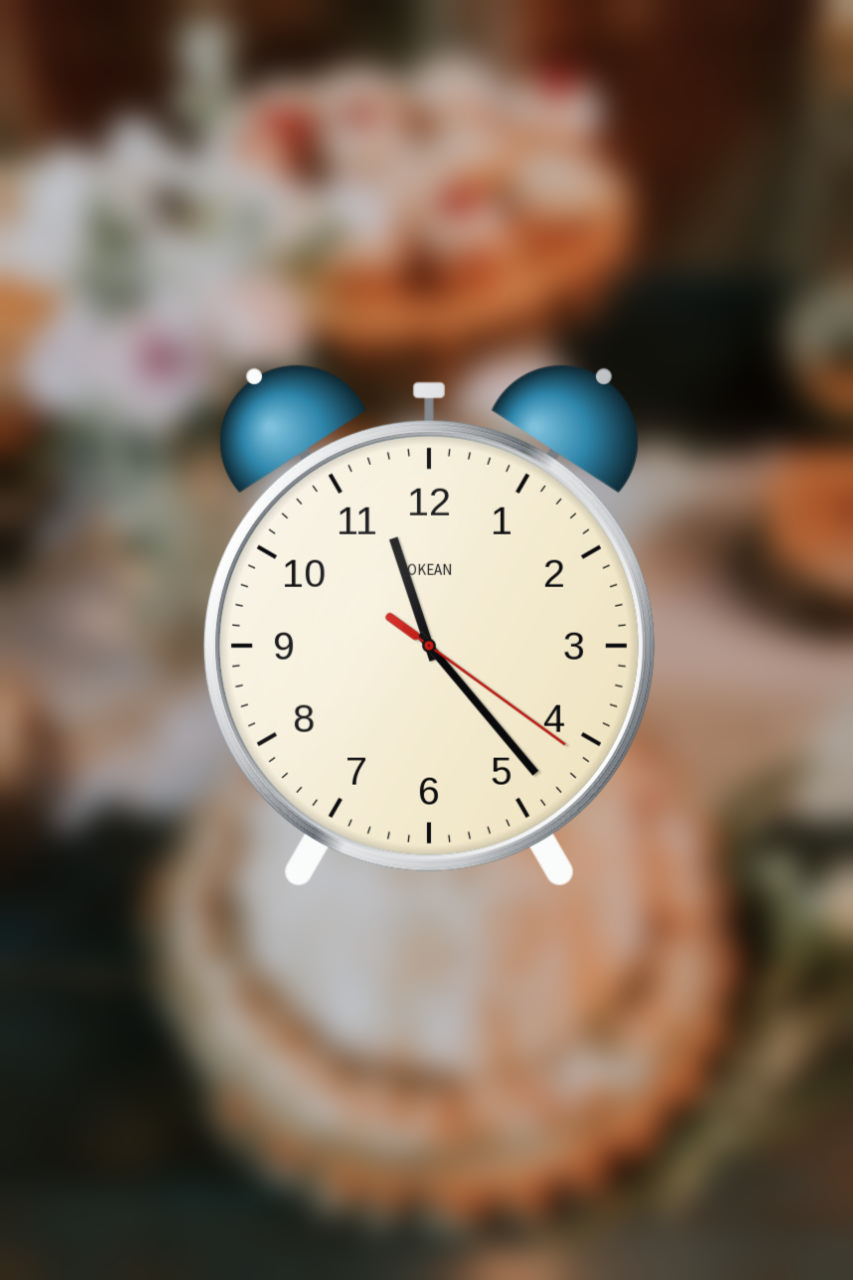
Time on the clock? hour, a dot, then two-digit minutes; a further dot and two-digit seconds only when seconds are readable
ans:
11.23.21
